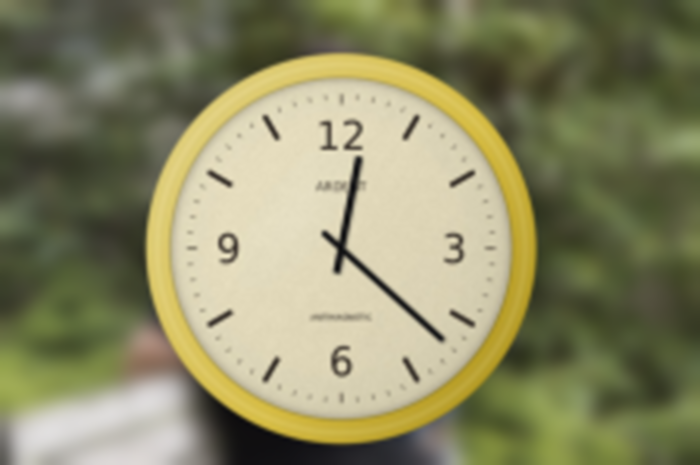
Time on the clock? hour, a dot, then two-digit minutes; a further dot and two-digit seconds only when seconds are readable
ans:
12.22
